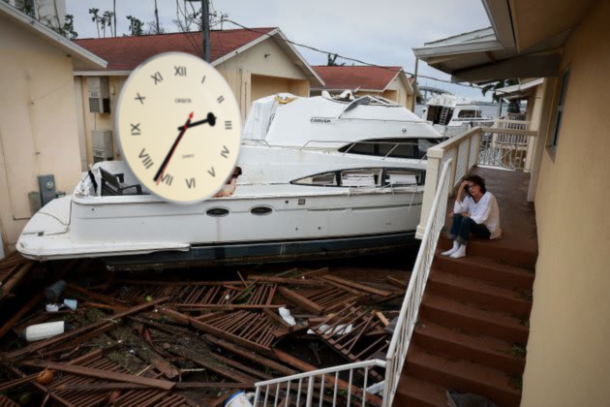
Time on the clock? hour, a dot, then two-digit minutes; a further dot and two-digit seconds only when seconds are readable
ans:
2.36.36
